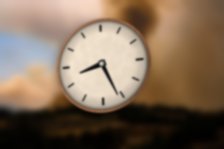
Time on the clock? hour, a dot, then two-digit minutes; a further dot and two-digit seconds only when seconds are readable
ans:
8.26
